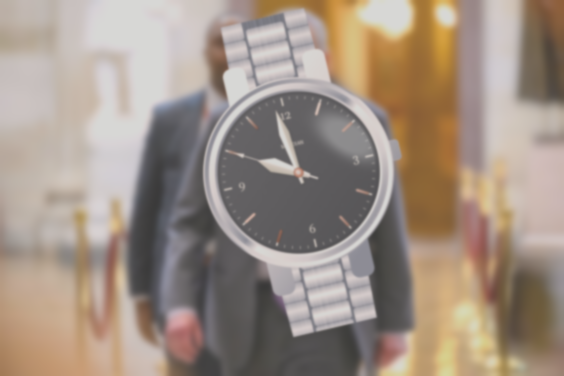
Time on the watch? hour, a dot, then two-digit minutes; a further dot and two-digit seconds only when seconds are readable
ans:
9.58.50
